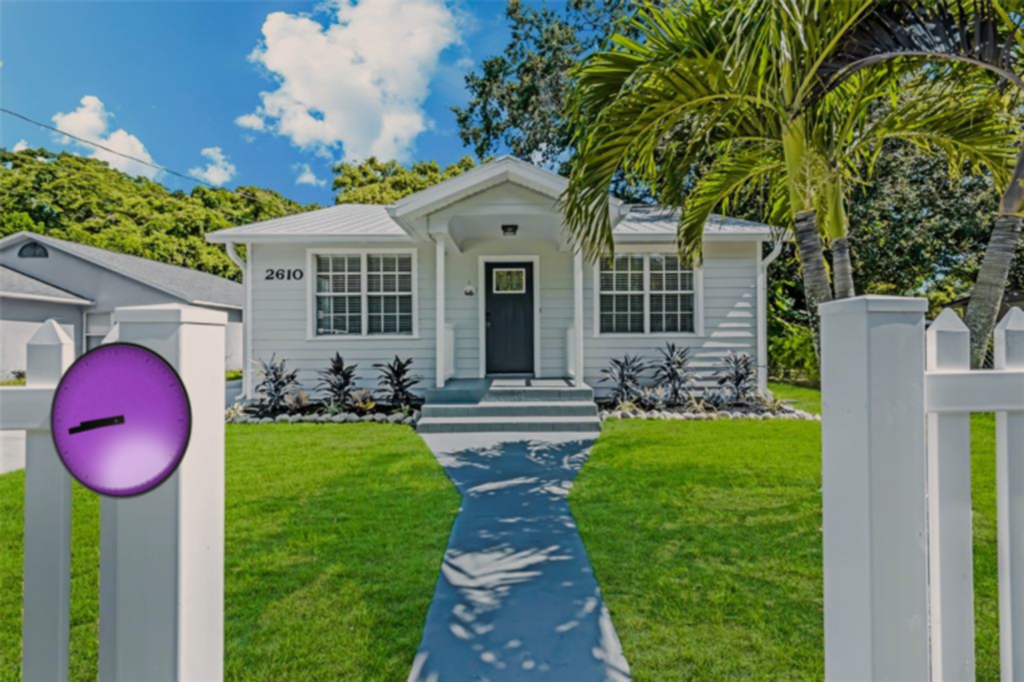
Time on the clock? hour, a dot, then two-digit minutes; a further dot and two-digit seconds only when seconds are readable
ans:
8.43
